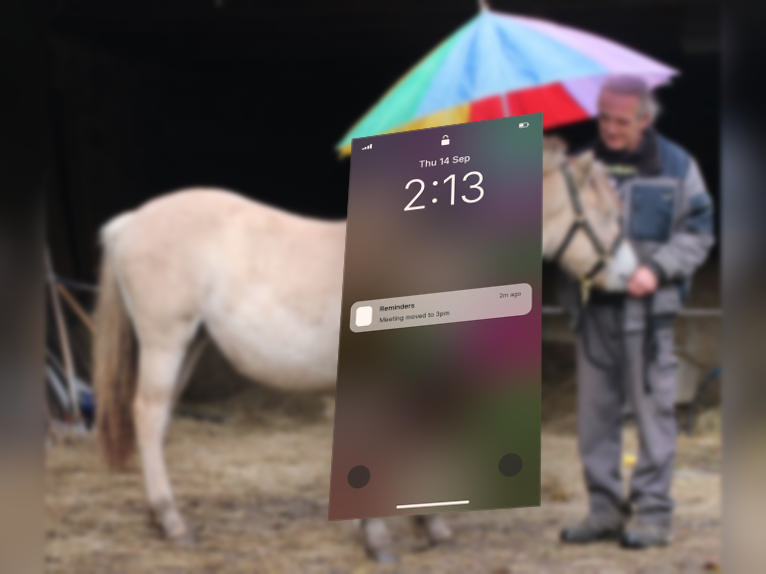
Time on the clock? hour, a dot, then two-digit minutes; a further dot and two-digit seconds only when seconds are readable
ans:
2.13
